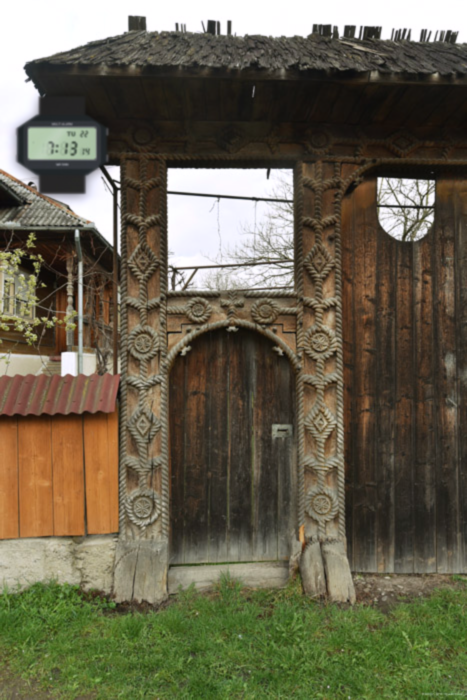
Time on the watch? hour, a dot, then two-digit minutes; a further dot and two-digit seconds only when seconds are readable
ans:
7.13
